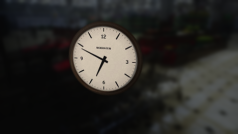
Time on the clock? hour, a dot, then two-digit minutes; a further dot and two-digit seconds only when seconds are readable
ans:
6.49
